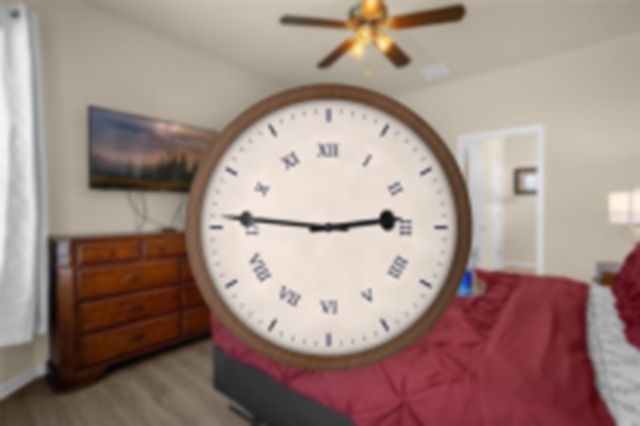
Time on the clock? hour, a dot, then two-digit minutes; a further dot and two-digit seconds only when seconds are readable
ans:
2.46
